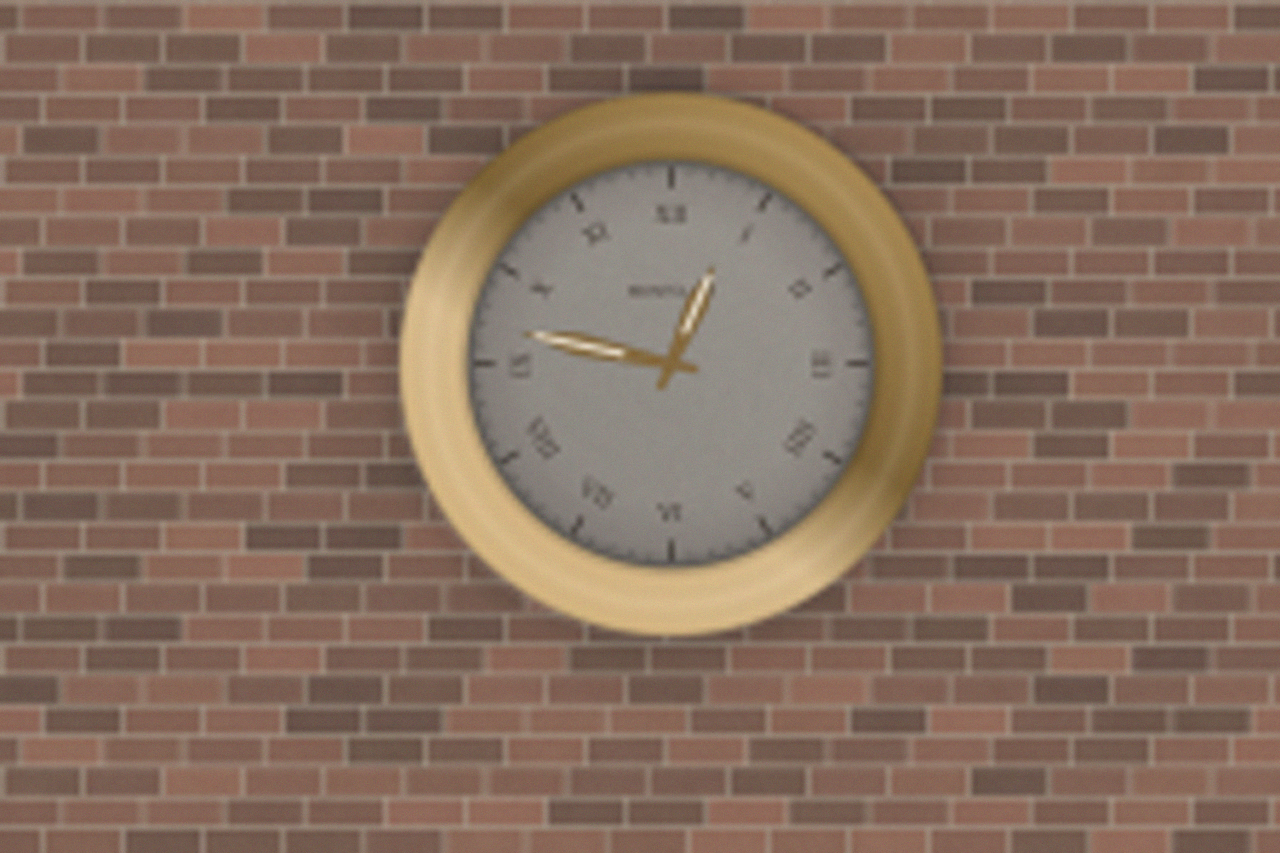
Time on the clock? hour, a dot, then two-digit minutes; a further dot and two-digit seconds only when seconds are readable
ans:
12.47
